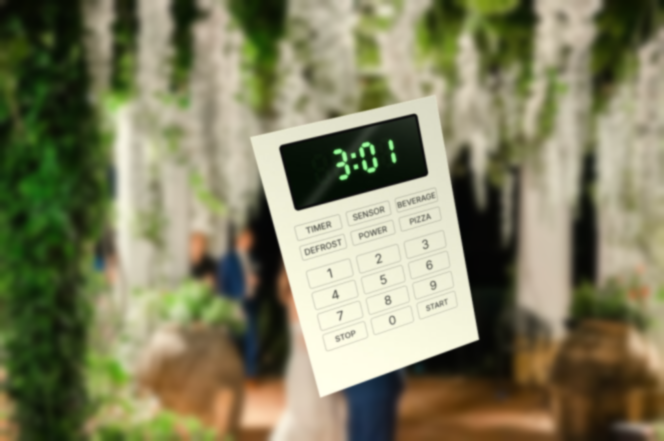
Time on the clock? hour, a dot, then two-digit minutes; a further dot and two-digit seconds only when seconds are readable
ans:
3.01
